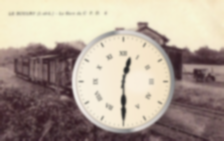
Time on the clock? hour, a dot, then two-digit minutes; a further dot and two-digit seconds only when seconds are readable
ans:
12.30
